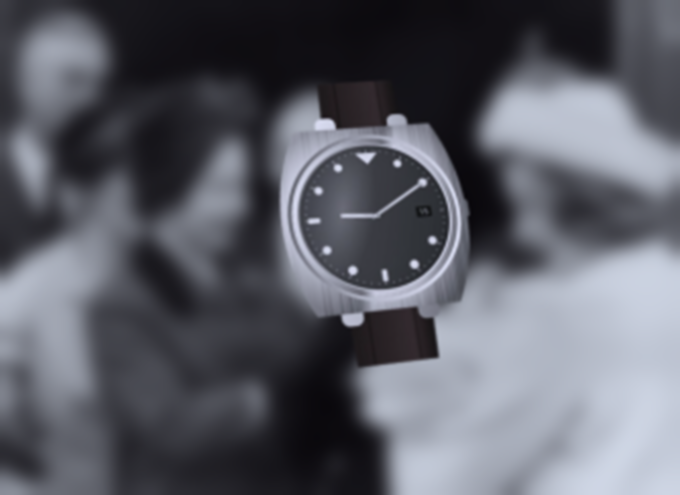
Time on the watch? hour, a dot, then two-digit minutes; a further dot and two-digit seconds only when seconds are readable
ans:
9.10
